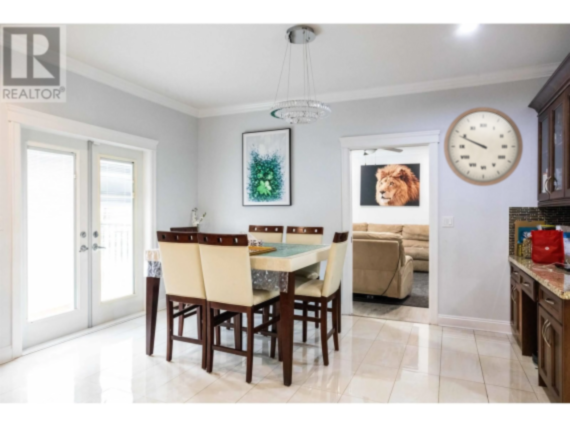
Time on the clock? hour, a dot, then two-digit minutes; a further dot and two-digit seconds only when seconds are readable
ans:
9.49
